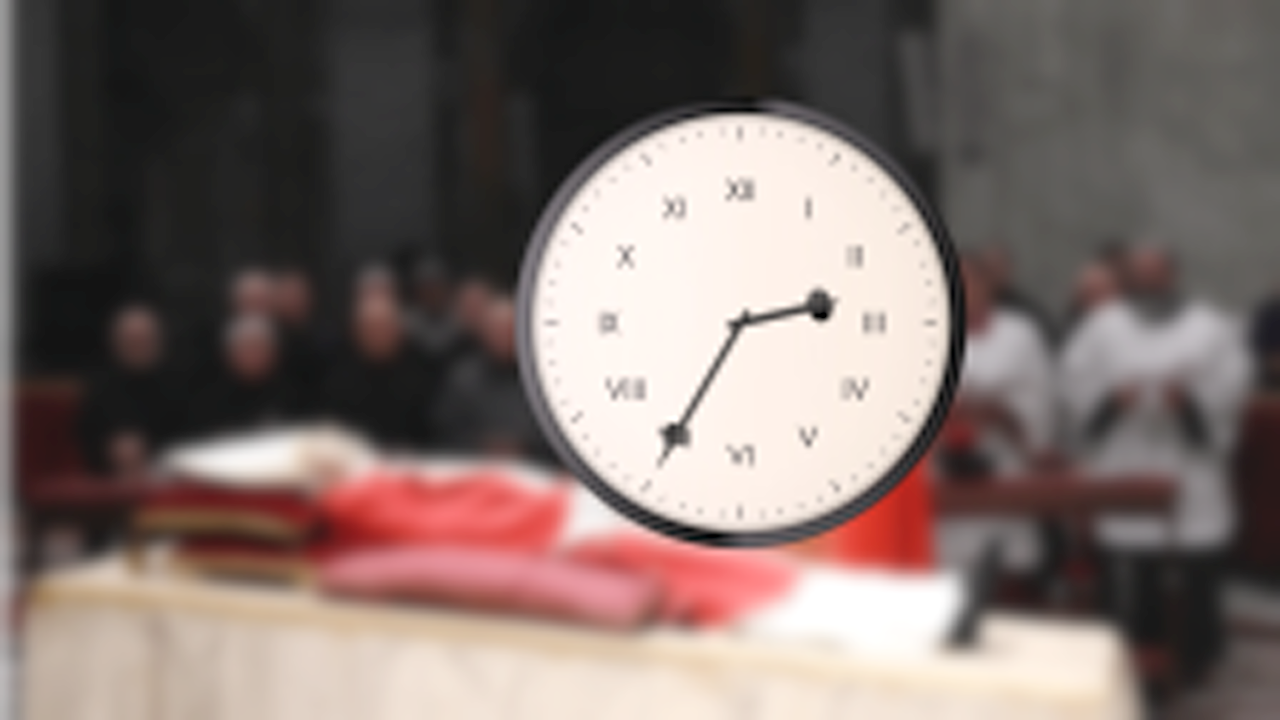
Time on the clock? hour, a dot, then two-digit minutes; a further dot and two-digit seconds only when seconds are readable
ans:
2.35
